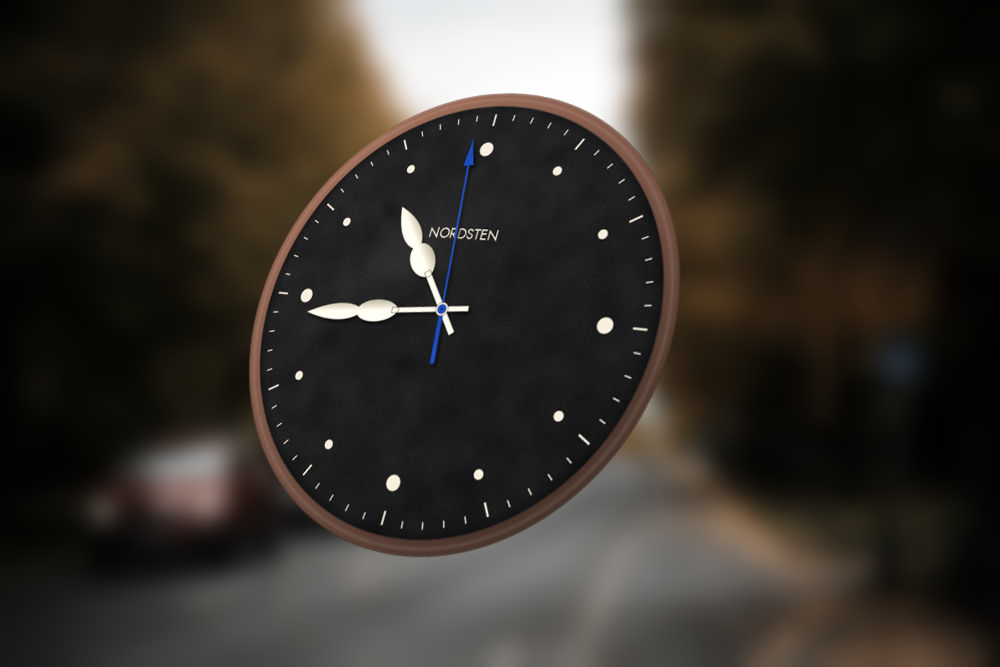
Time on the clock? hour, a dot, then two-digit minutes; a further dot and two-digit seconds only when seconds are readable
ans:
10.43.59
